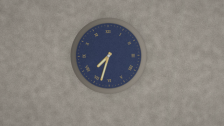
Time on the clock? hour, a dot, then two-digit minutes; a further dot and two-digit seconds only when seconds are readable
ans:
7.33
